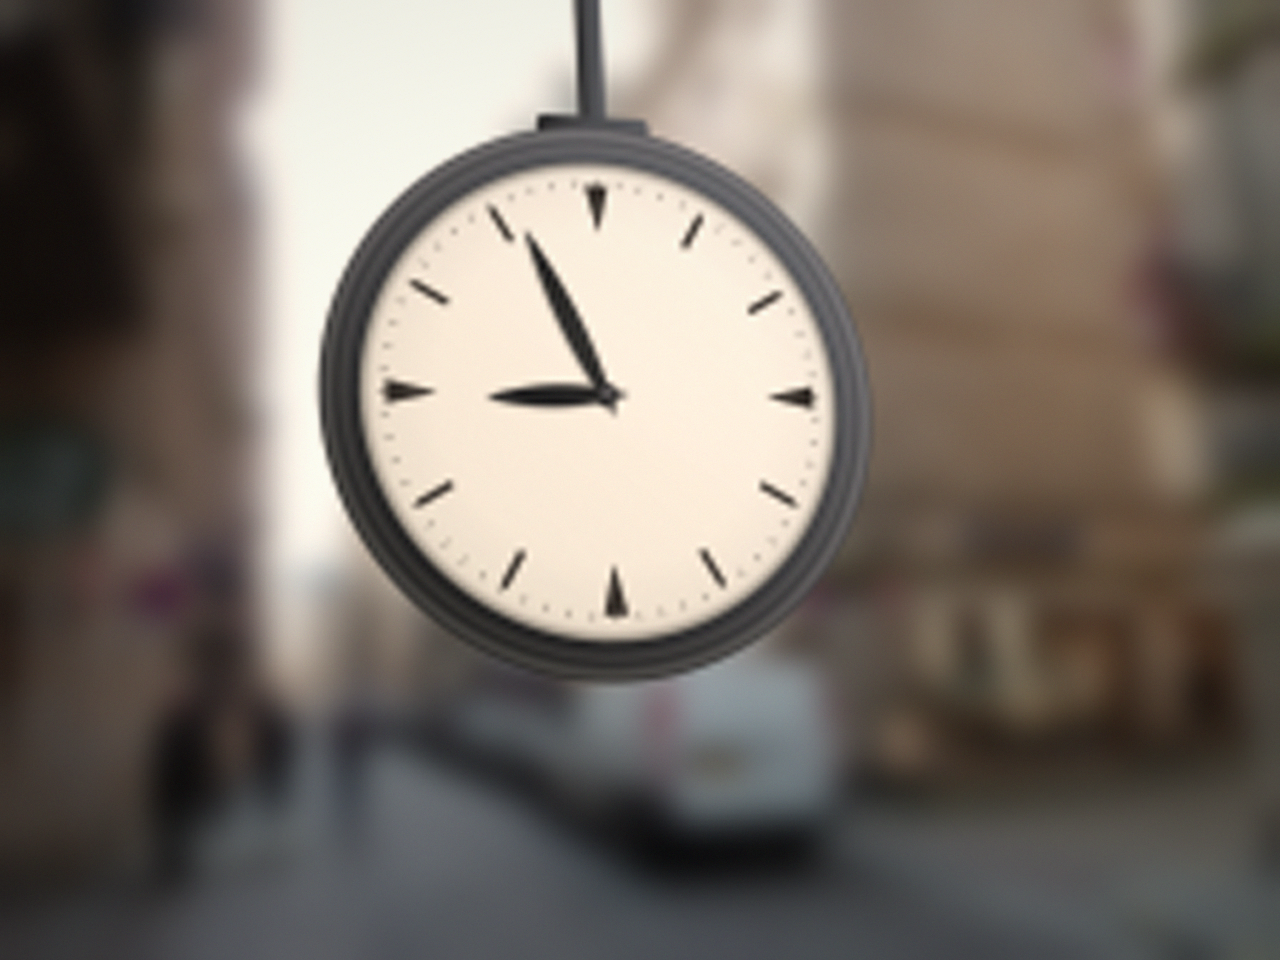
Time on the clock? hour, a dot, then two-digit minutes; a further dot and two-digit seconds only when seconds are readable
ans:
8.56
